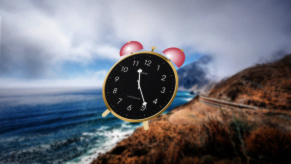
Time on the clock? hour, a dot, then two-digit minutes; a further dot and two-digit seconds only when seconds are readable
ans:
11.24
